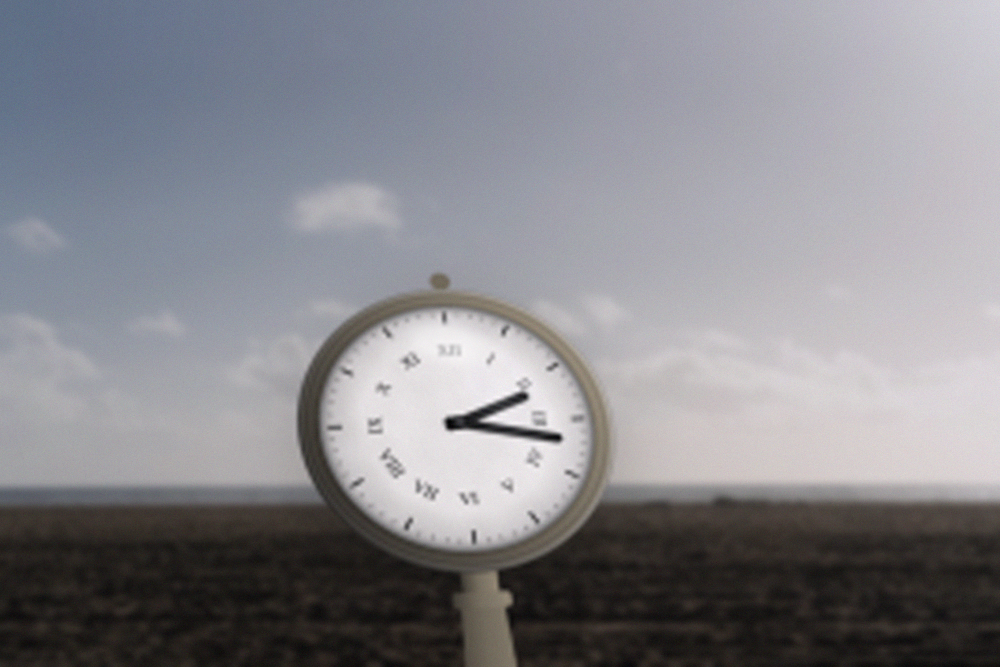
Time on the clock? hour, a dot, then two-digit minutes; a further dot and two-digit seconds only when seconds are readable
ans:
2.17
